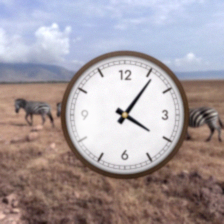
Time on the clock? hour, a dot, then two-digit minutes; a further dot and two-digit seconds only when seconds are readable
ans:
4.06
